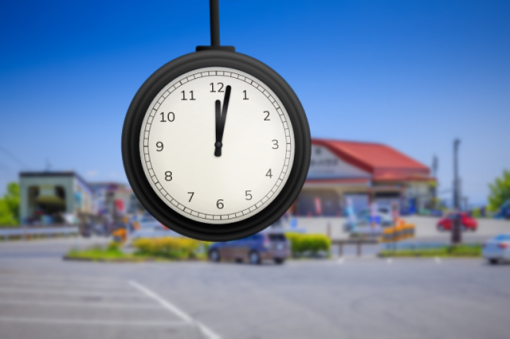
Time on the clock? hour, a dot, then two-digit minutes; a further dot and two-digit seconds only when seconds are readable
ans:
12.02
